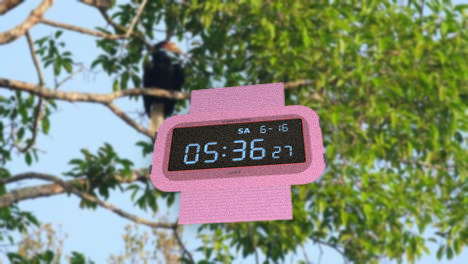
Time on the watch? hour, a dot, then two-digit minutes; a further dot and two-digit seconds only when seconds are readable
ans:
5.36.27
